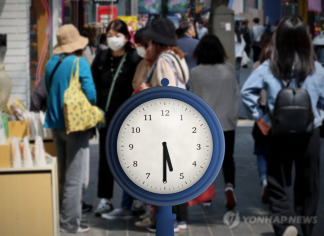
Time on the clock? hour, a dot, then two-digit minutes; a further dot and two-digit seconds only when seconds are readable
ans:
5.30
